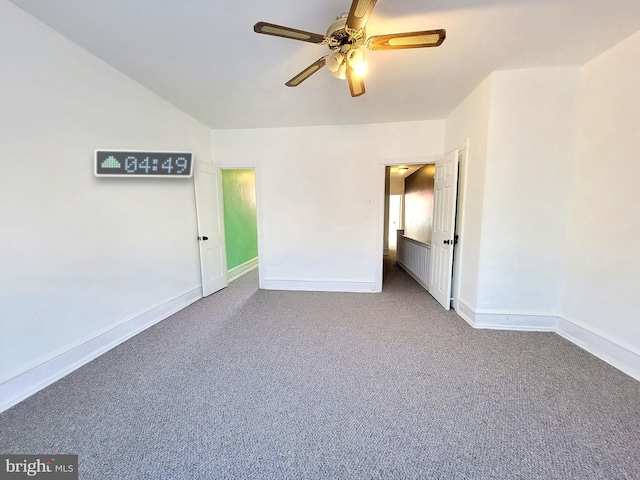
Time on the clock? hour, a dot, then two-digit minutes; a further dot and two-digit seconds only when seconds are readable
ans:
4.49
